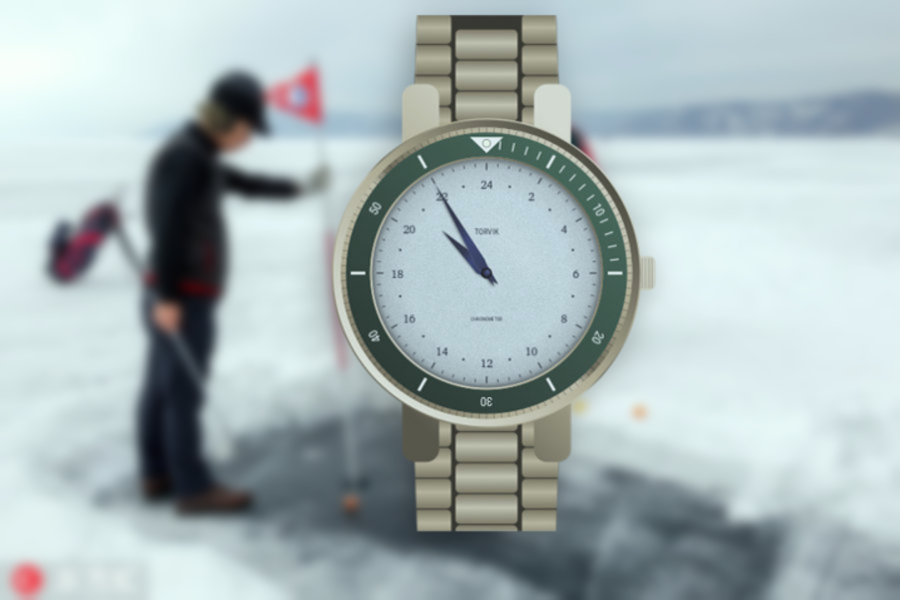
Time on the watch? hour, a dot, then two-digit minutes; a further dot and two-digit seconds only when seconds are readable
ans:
20.55
